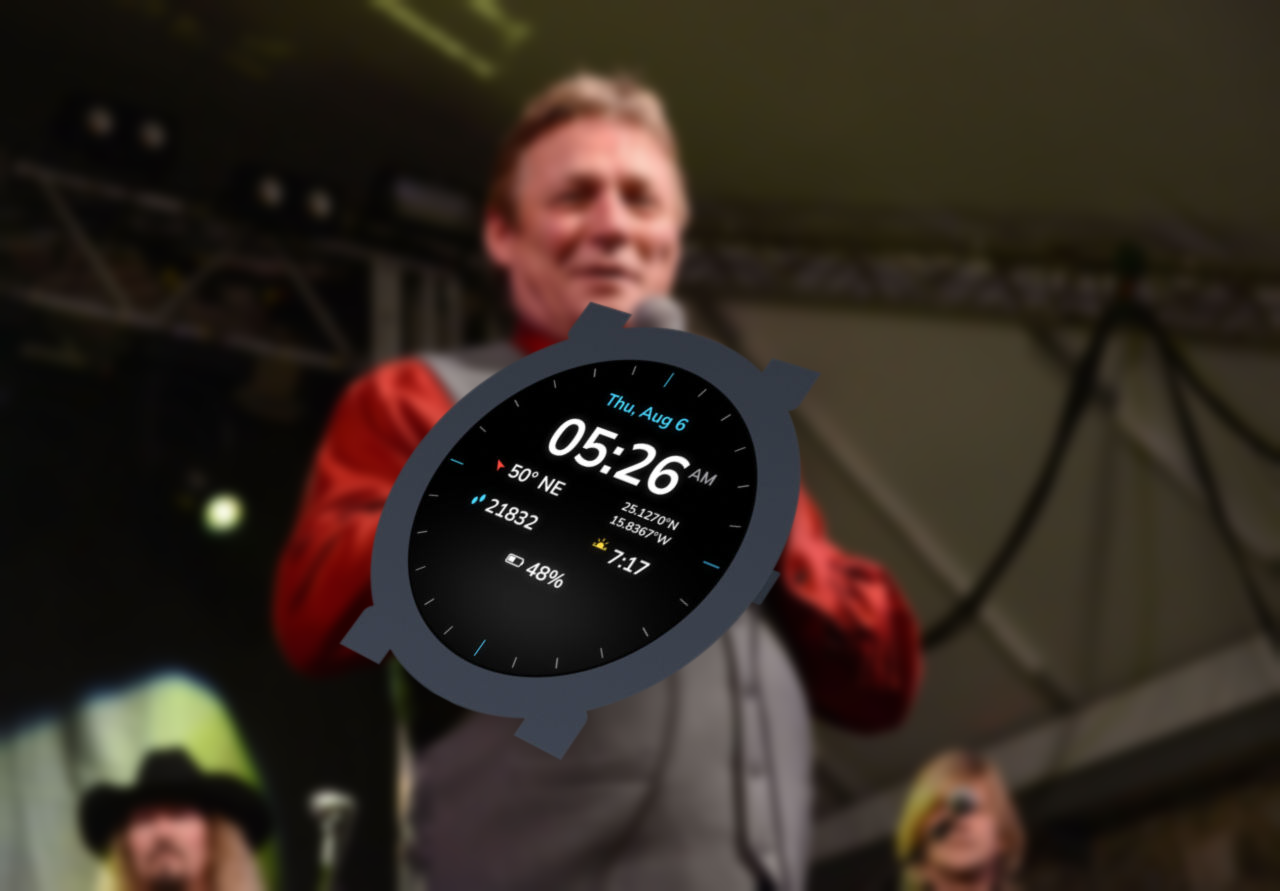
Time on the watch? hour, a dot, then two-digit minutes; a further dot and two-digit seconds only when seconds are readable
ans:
5.26
